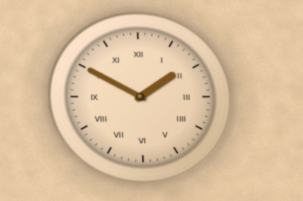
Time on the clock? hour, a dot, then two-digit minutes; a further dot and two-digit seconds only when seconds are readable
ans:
1.50
